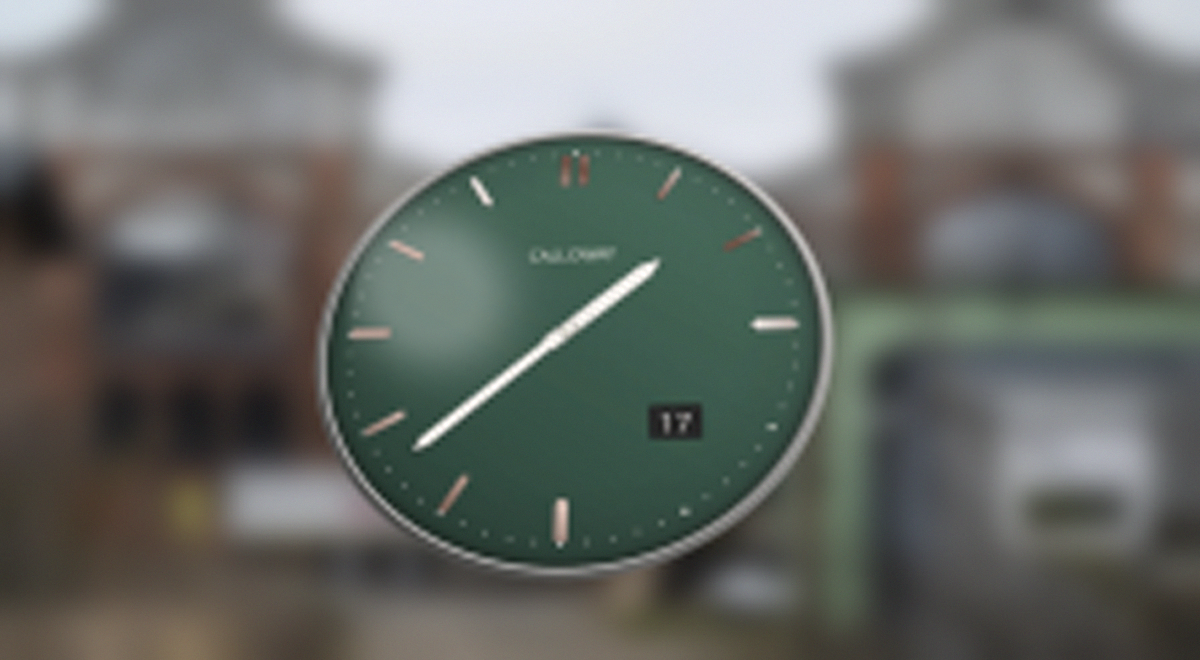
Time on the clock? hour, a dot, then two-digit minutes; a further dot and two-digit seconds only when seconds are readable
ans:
1.38
